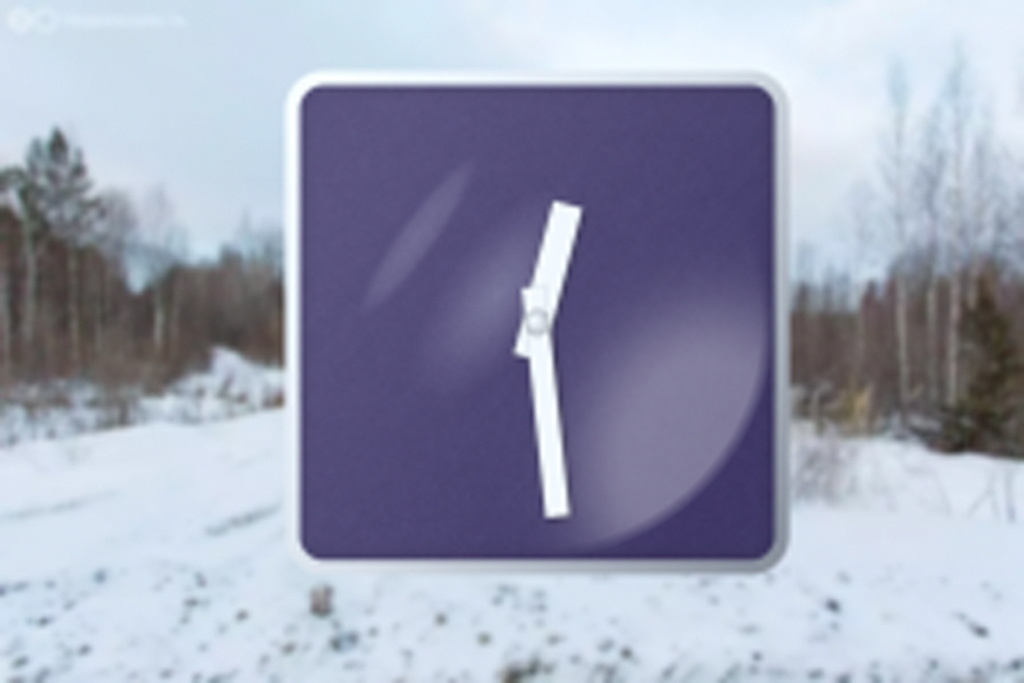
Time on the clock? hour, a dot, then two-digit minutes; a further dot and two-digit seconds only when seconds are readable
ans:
12.29
